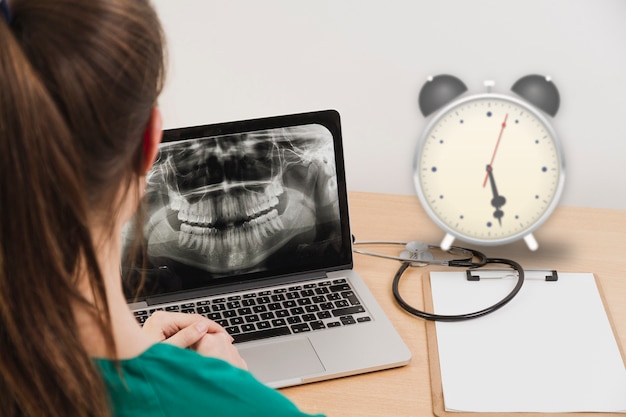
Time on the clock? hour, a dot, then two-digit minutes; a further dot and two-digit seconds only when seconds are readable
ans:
5.28.03
